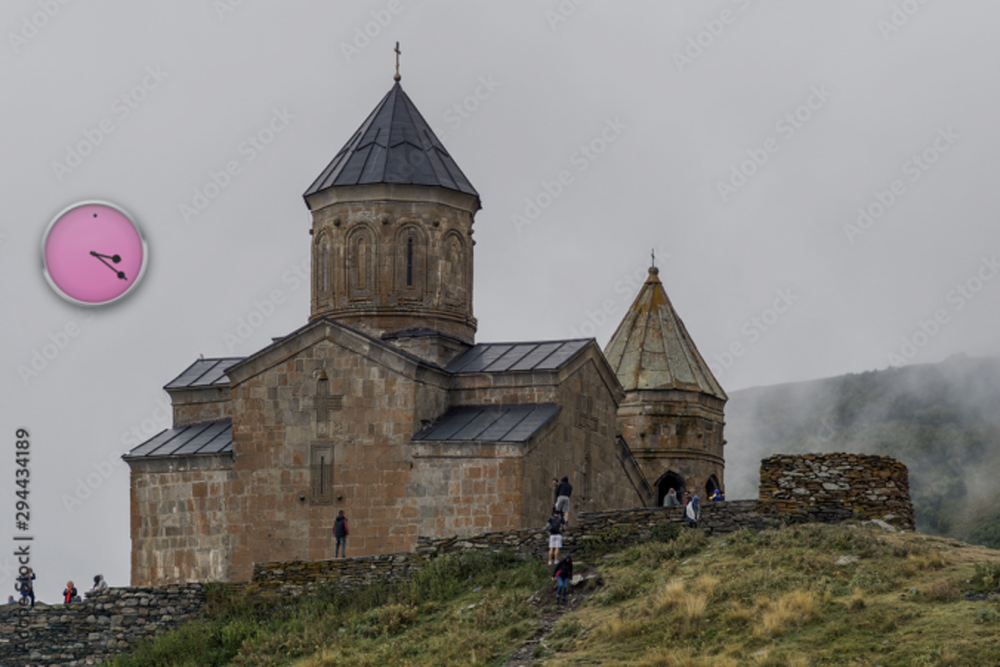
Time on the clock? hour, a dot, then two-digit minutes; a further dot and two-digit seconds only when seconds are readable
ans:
3.21
